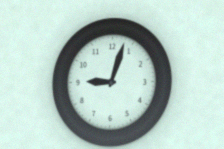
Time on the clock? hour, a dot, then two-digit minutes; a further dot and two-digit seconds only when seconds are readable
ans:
9.03
